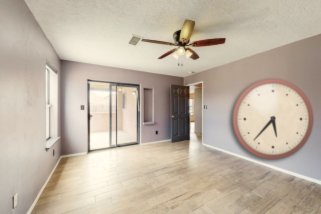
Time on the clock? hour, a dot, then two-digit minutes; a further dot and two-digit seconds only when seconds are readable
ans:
5.37
